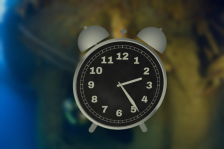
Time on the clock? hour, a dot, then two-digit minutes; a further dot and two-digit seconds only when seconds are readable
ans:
2.24
